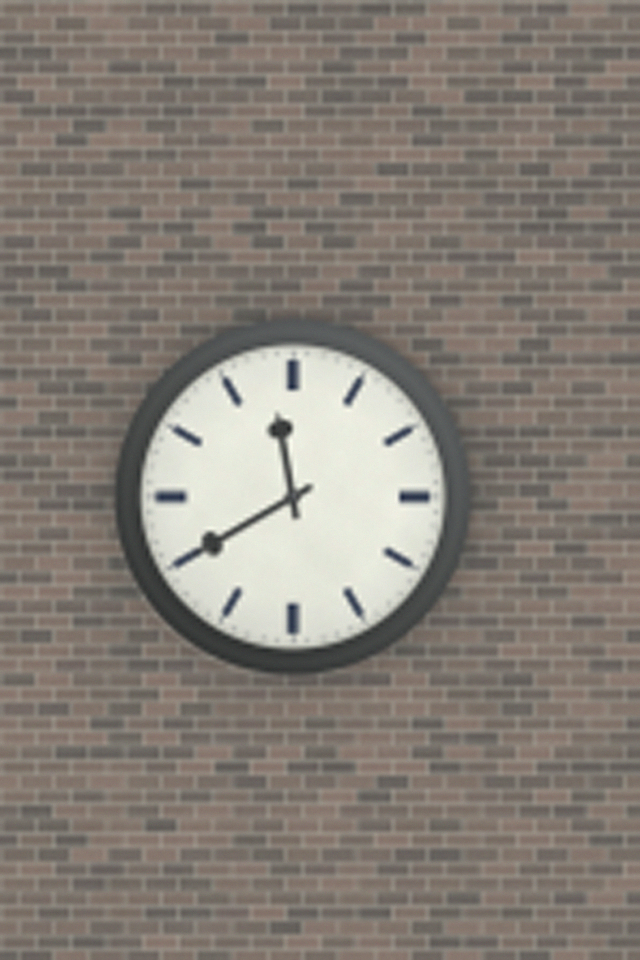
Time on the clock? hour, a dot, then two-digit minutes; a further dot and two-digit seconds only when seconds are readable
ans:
11.40
